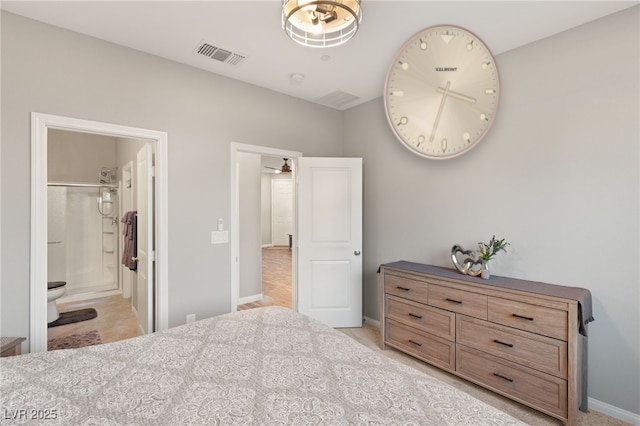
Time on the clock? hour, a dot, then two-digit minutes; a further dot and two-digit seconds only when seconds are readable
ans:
3.33
